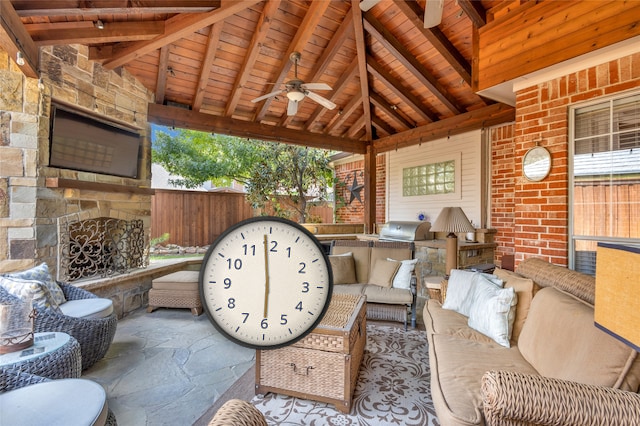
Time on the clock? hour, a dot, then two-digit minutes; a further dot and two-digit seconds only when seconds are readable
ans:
5.59
